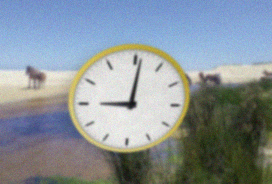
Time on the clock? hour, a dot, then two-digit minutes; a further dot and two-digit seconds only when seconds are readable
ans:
9.01
